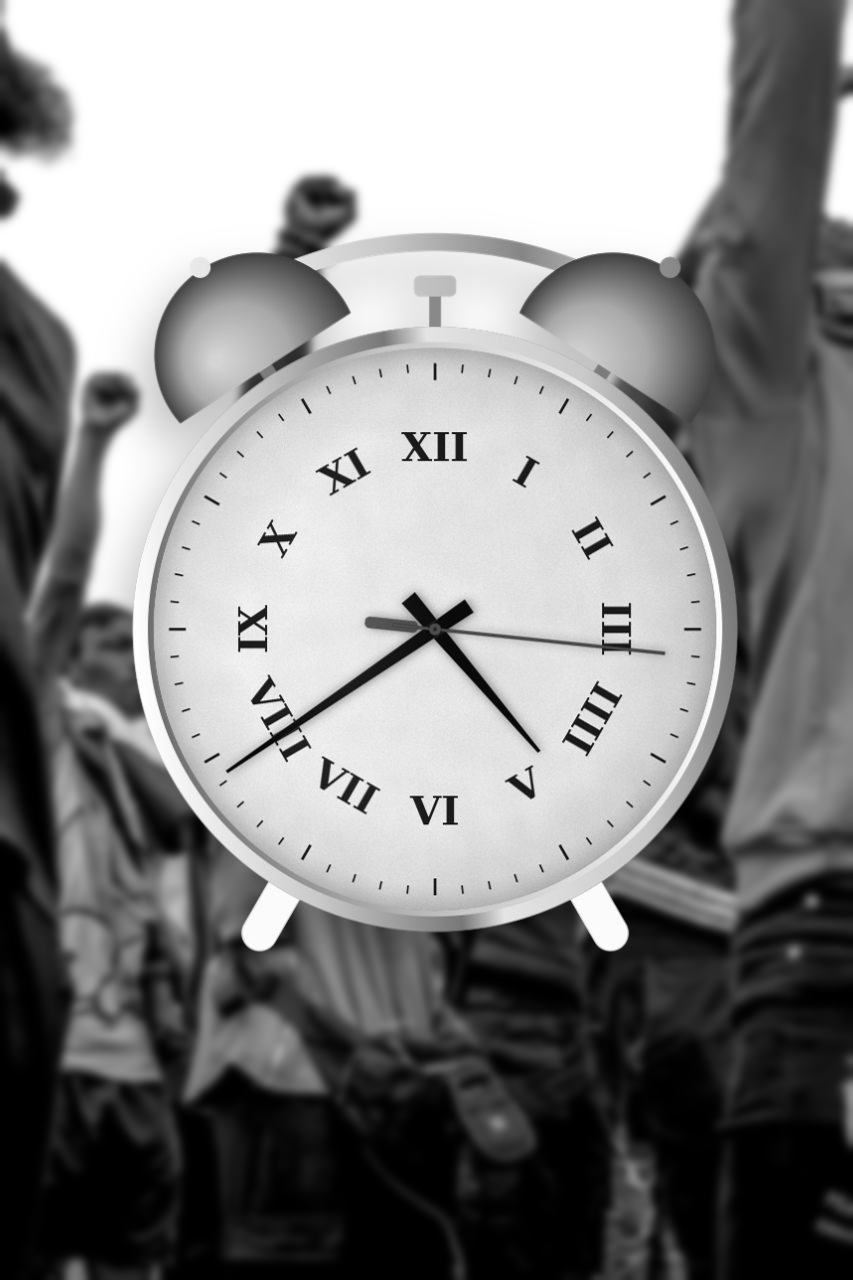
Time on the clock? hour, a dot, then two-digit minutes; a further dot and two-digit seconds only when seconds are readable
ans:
4.39.16
